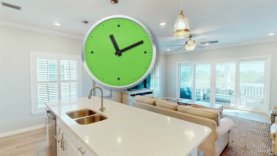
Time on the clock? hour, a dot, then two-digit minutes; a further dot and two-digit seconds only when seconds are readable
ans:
11.11
